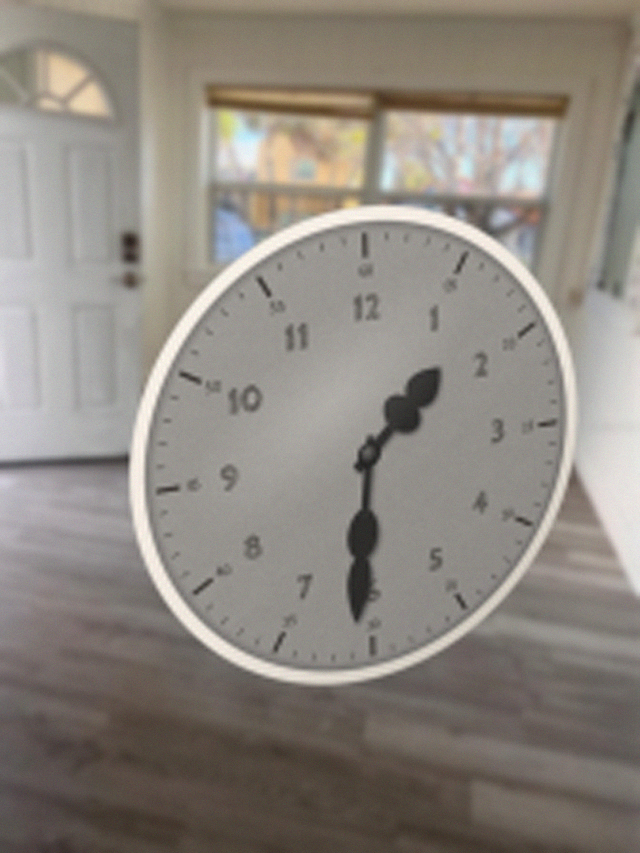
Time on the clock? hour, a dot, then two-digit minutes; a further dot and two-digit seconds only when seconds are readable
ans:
1.31
